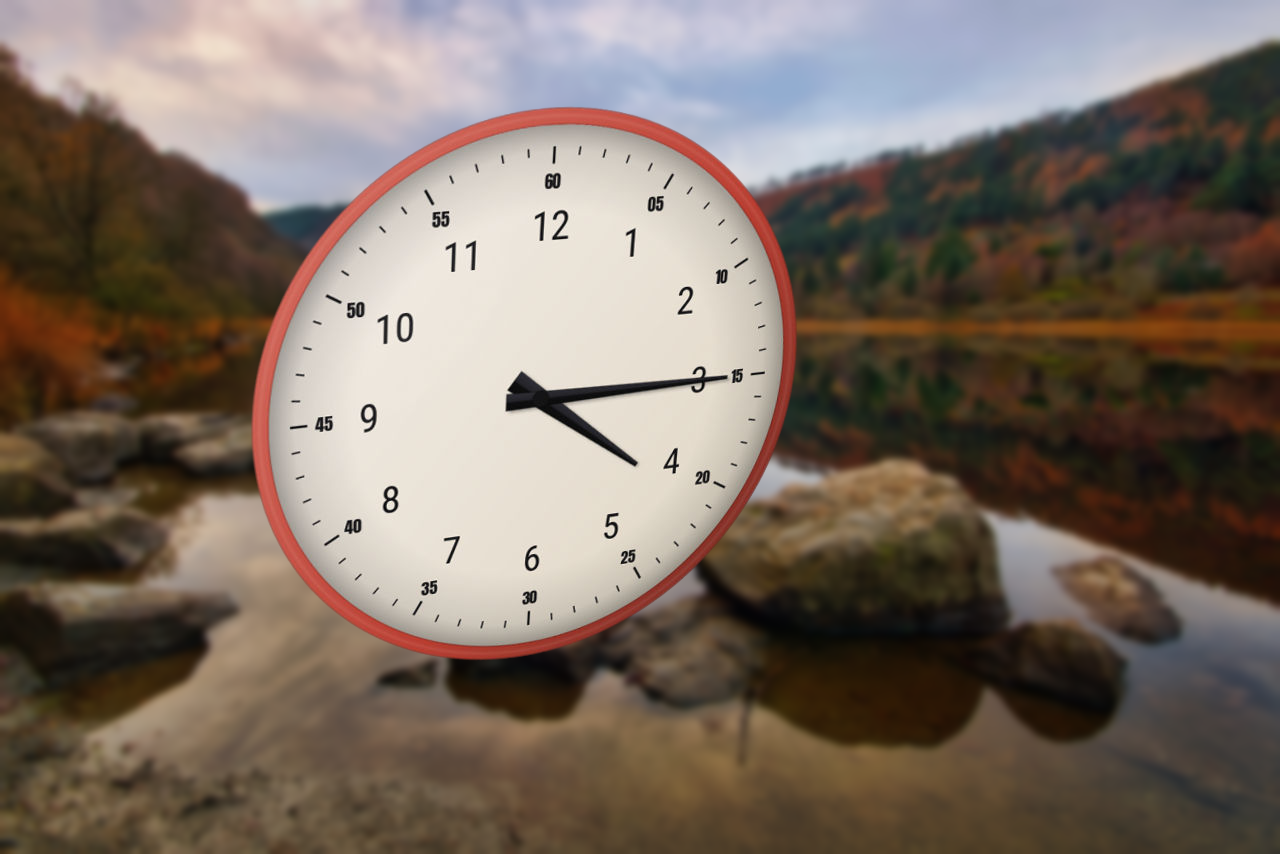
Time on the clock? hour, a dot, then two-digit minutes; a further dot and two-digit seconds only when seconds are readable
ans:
4.15
